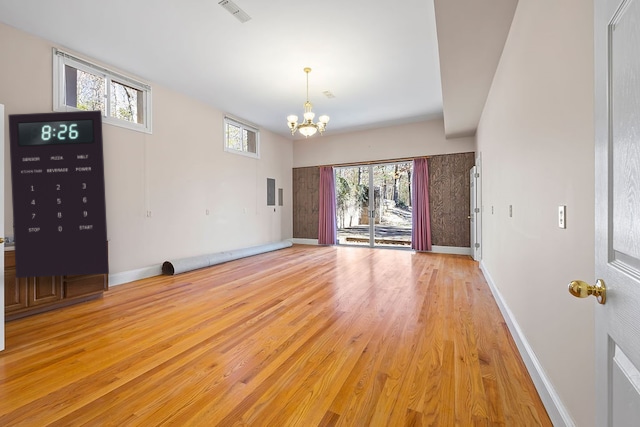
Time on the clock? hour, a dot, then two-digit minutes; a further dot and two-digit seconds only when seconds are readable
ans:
8.26
